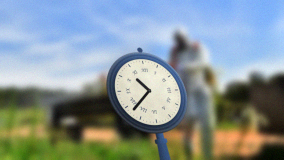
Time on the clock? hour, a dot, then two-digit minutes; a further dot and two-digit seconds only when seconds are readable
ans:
10.38
